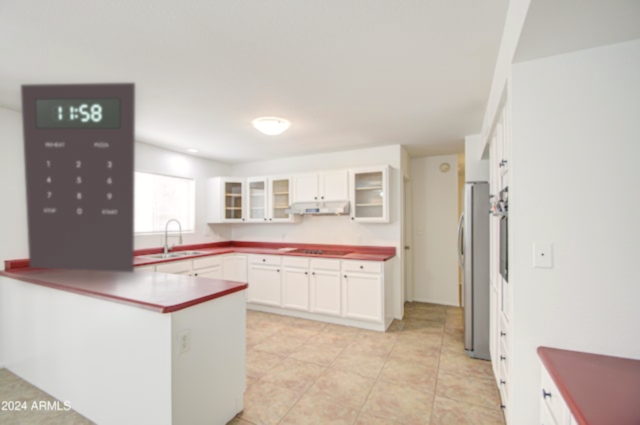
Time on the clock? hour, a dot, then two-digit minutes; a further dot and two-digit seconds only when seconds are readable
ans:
11.58
